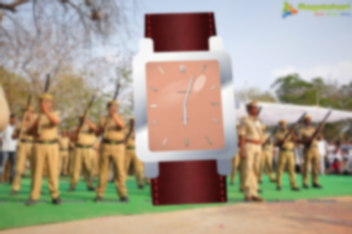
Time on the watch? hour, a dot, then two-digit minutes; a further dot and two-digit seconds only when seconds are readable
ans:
6.03
